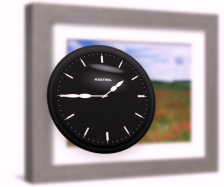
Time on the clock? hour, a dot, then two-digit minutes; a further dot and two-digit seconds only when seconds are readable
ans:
1.45
